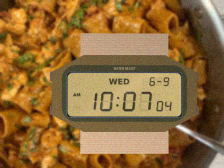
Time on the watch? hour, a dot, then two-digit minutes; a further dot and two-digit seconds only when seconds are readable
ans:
10.07.04
